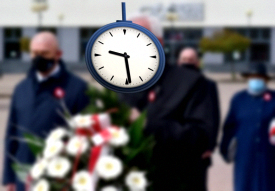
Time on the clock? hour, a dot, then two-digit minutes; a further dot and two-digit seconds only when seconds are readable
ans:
9.29
